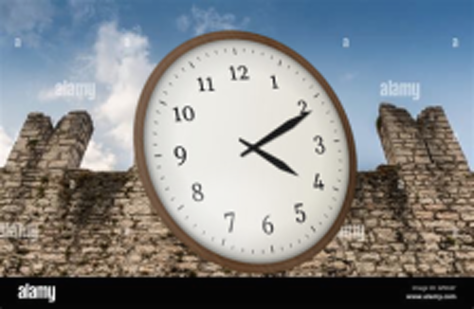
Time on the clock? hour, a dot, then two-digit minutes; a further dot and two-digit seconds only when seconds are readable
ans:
4.11
